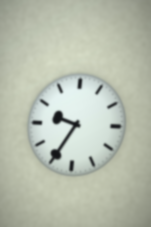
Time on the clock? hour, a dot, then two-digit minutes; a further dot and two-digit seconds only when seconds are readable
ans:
9.35
